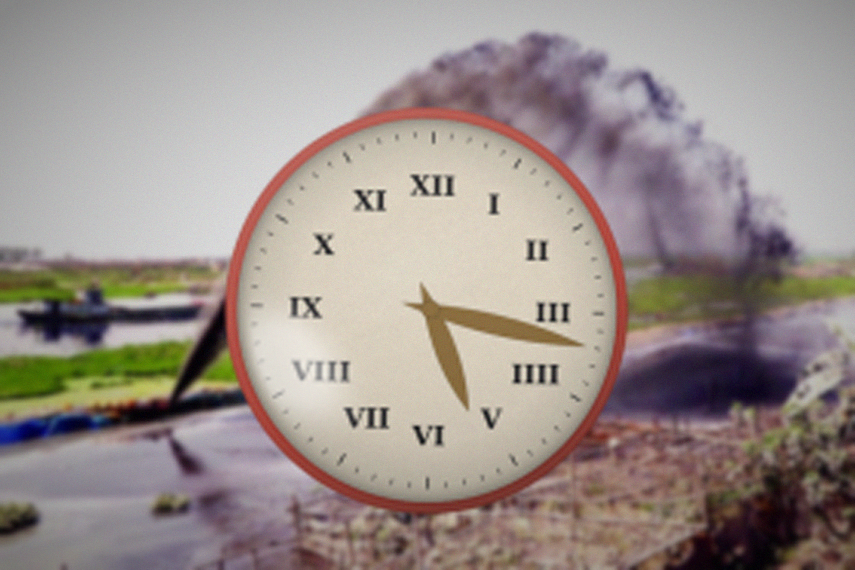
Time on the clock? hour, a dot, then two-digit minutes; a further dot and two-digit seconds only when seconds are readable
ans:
5.17
